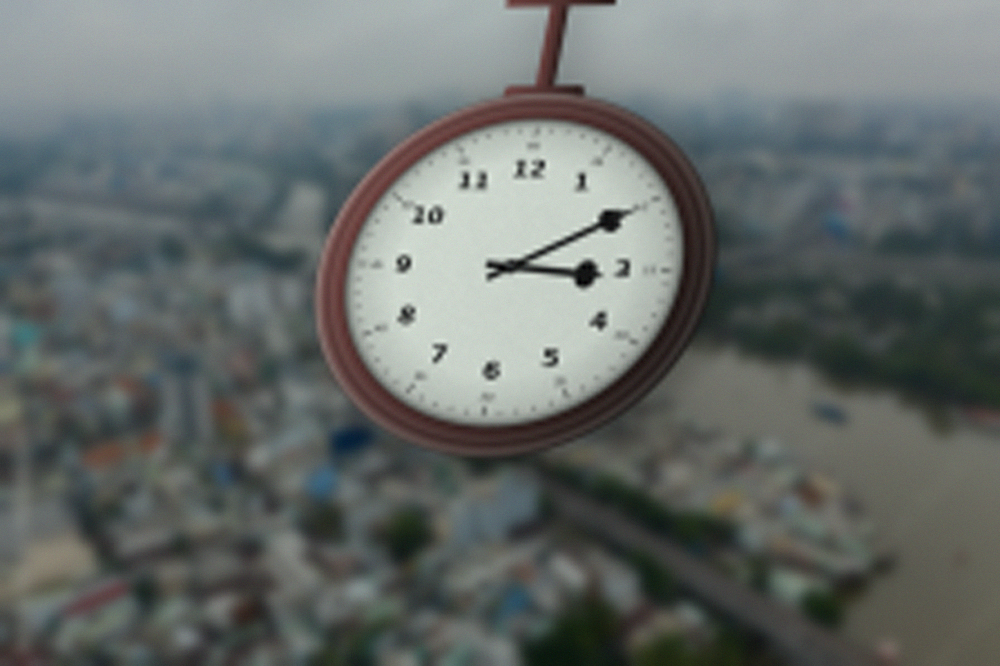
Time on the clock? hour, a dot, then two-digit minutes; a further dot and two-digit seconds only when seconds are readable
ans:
3.10
